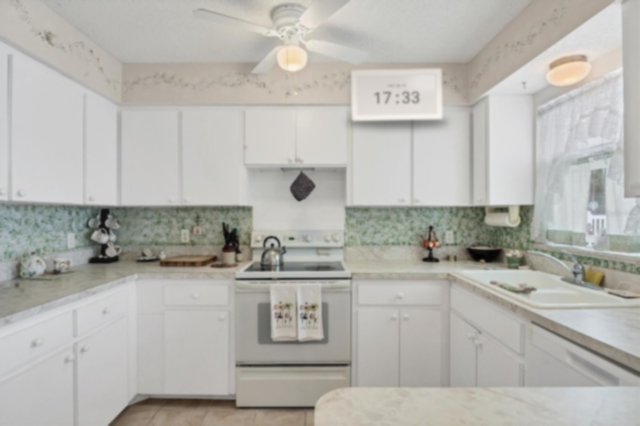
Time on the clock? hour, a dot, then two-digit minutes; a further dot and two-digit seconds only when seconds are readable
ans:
17.33
